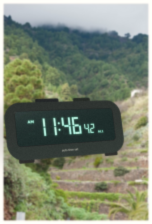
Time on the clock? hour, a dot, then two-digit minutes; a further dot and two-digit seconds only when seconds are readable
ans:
11.46.42
